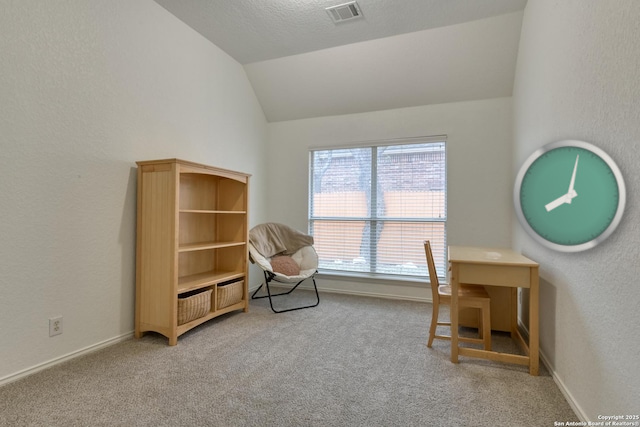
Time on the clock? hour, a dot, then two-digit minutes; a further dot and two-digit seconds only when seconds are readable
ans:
8.02
